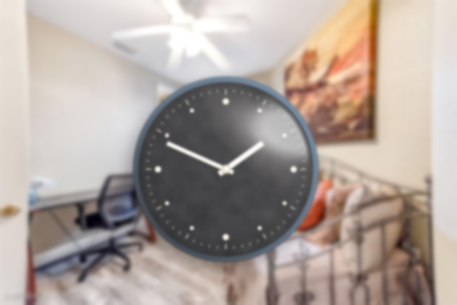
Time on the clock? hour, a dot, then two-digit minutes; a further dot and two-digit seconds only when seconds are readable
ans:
1.49
